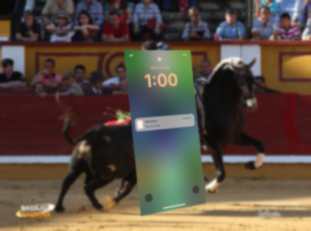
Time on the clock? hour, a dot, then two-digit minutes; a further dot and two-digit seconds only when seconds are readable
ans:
1.00
